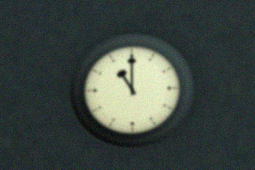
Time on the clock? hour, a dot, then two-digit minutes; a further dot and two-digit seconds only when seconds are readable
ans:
11.00
